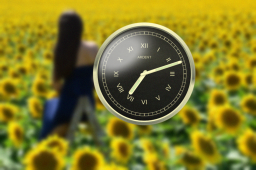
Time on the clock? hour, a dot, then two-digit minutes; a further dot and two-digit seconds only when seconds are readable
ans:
7.12
